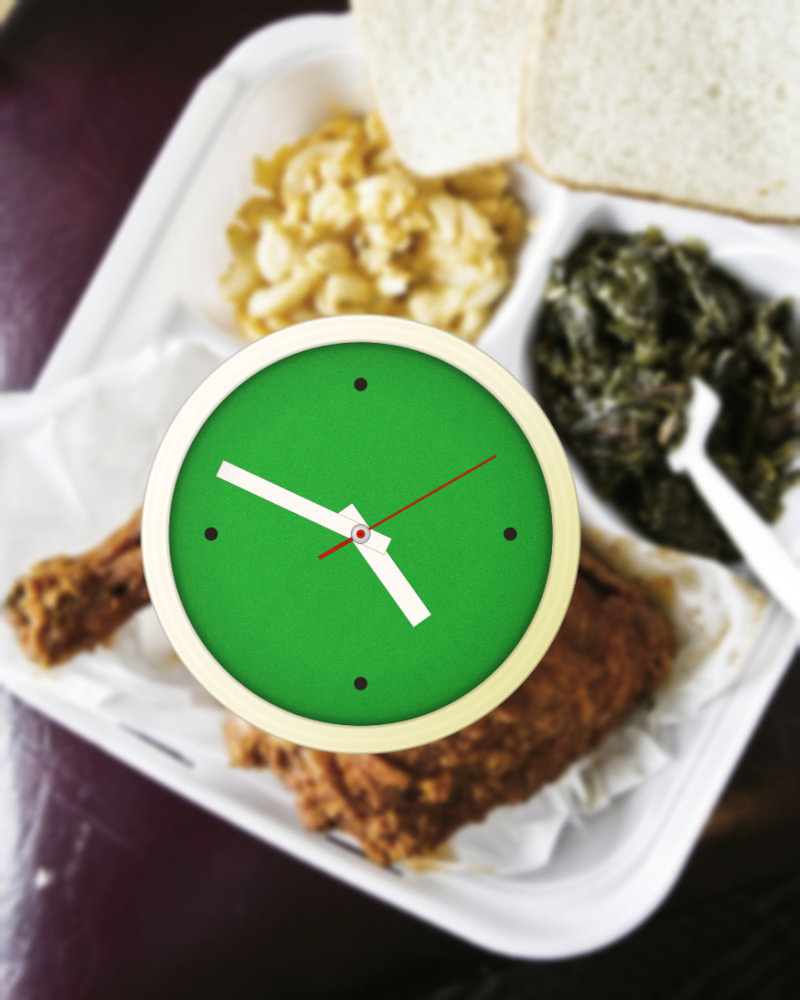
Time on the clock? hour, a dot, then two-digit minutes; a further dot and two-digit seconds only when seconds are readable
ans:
4.49.10
